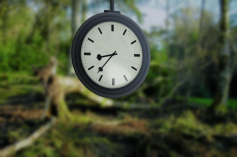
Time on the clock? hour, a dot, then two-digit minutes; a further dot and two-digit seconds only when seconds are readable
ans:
8.37
